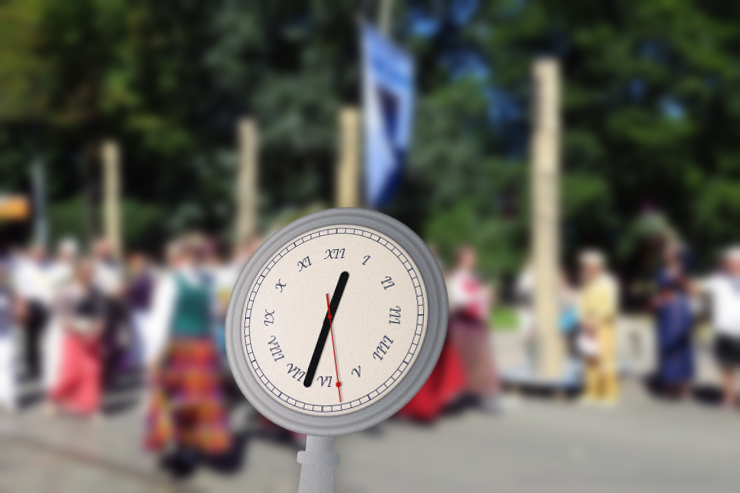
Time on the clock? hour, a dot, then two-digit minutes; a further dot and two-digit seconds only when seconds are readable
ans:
12.32.28
